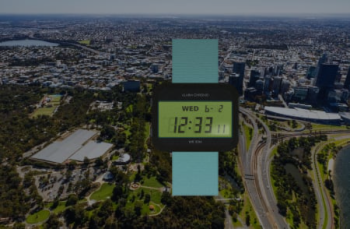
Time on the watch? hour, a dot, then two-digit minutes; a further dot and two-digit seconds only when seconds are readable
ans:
12.33
